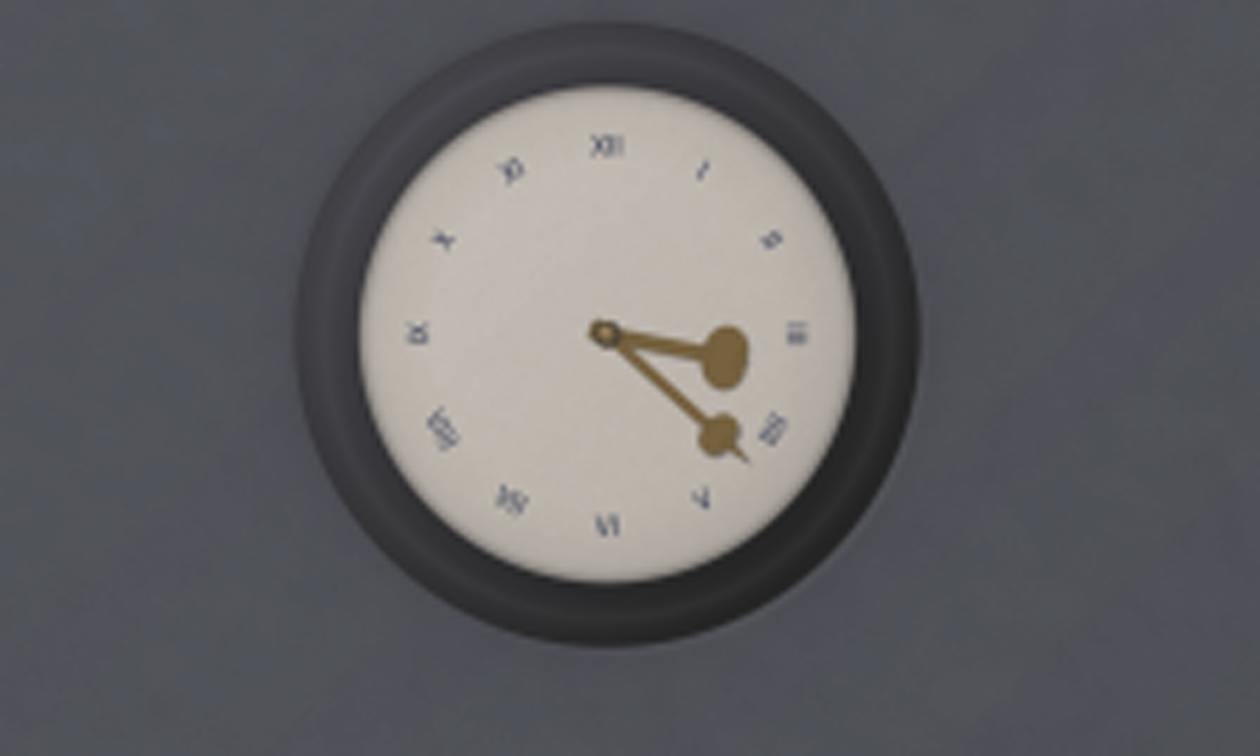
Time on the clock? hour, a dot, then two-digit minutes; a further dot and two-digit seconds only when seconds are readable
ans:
3.22
